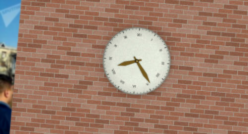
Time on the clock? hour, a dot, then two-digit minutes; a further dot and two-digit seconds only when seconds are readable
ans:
8.24
